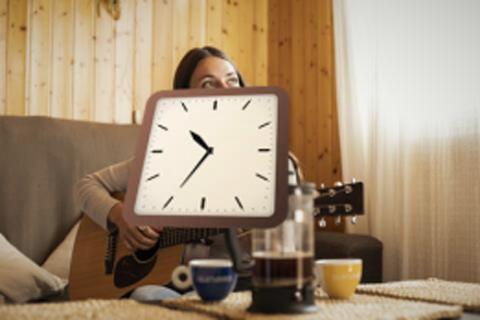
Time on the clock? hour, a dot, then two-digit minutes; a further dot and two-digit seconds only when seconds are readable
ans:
10.35
